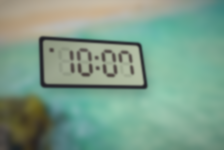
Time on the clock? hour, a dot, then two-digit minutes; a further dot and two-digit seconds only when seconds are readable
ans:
10.07
